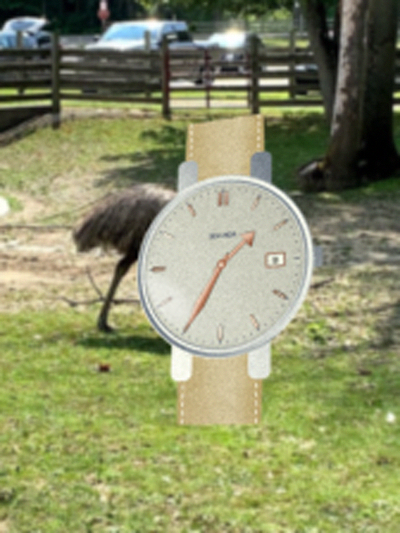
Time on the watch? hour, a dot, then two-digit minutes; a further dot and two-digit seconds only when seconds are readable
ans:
1.35
